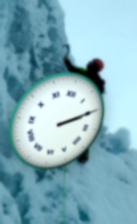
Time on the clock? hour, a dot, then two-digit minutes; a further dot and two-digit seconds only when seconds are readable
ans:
2.10
